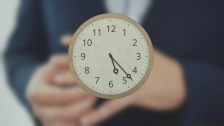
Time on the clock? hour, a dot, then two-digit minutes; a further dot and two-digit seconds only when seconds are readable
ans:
5.23
